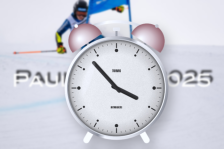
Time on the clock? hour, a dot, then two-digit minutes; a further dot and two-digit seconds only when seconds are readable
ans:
3.53
